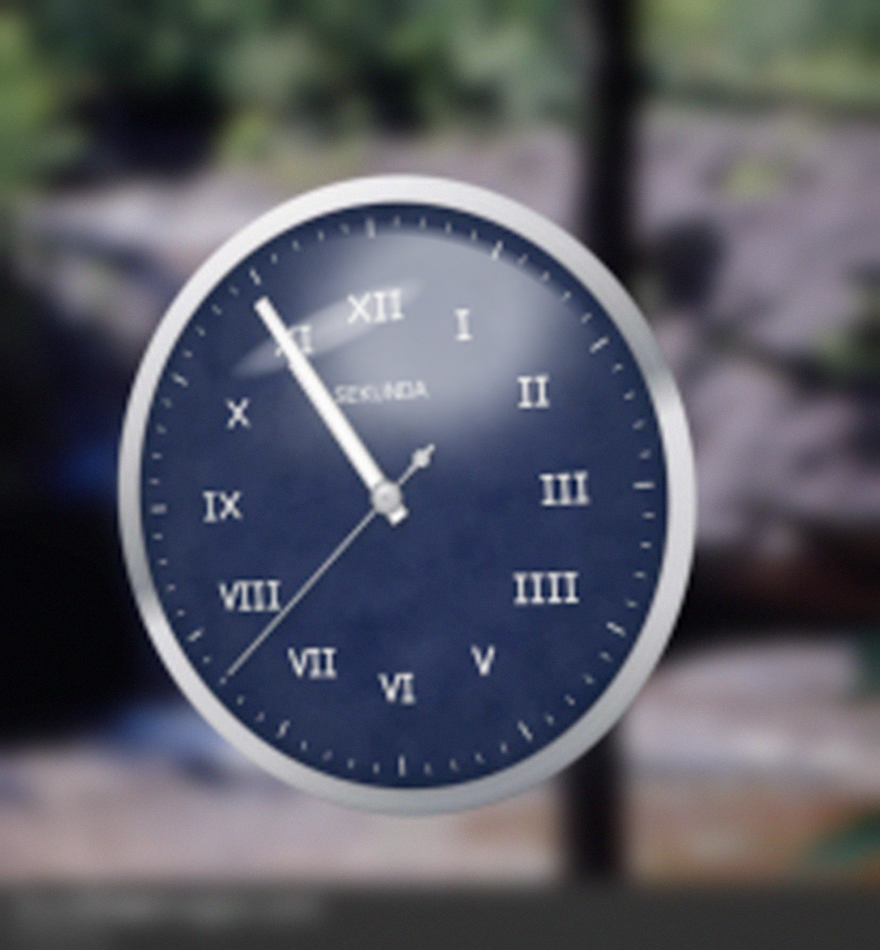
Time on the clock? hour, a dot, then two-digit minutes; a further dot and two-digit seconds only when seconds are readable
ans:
10.54.38
